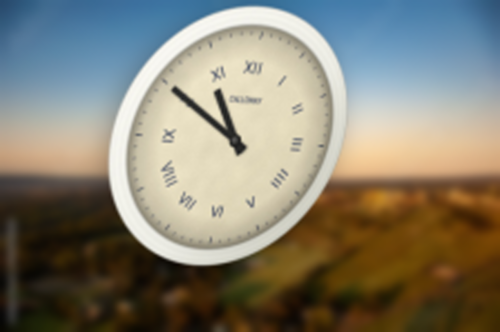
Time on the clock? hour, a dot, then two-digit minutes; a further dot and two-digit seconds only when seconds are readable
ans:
10.50
